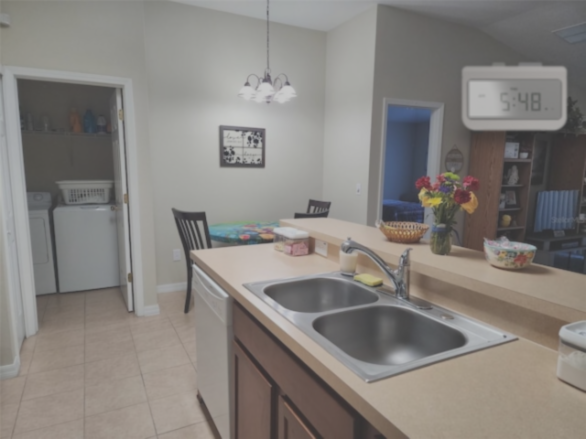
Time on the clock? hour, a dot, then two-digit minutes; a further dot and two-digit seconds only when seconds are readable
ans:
5.48
